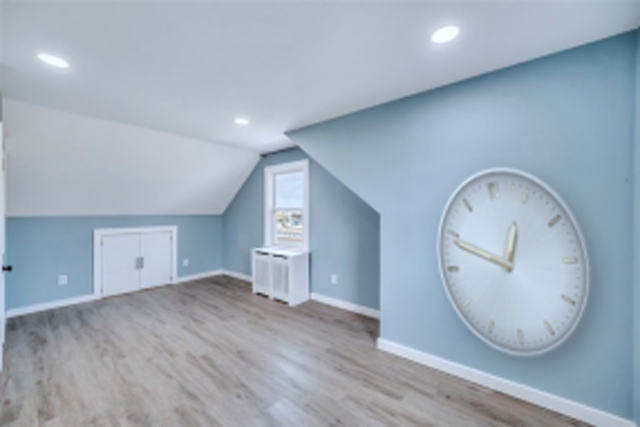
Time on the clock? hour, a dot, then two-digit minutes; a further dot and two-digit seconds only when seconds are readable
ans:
12.49
